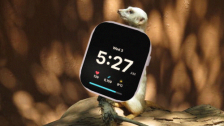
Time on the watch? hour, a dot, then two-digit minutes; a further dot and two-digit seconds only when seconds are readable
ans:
5.27
